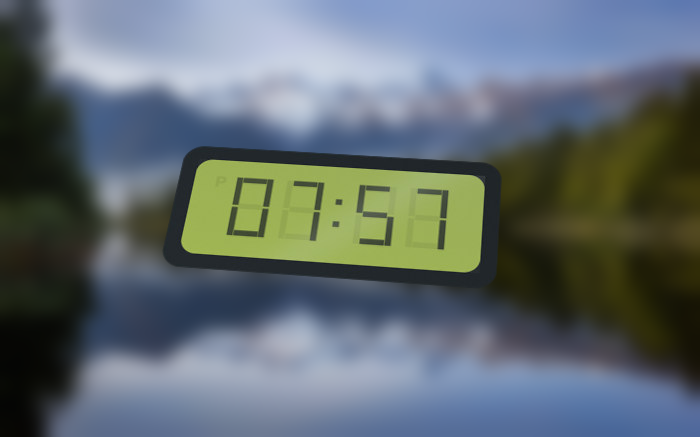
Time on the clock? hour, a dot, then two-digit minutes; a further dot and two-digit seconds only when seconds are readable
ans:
7.57
